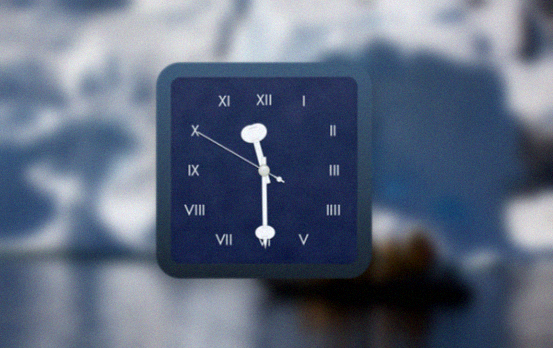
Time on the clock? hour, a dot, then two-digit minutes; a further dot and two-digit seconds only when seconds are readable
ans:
11.29.50
